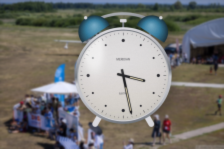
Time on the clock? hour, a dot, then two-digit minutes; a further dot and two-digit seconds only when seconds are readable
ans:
3.28
